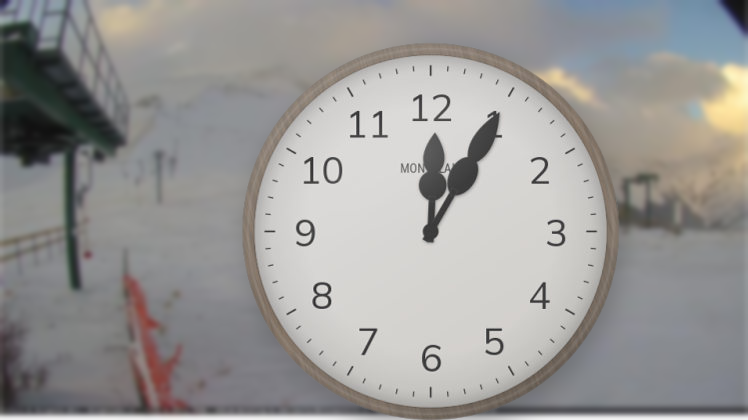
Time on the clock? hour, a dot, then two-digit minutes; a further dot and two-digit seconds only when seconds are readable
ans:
12.05
